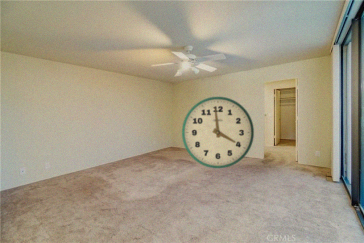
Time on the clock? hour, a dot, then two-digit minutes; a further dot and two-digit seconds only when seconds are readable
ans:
3.59
